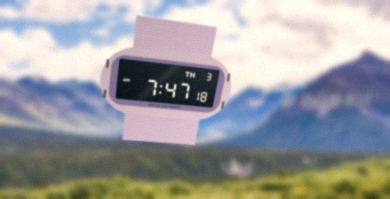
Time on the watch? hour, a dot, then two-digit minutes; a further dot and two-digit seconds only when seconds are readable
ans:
7.47.18
